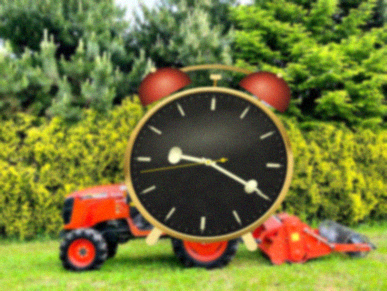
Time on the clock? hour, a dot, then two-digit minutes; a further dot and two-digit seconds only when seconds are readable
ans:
9.19.43
